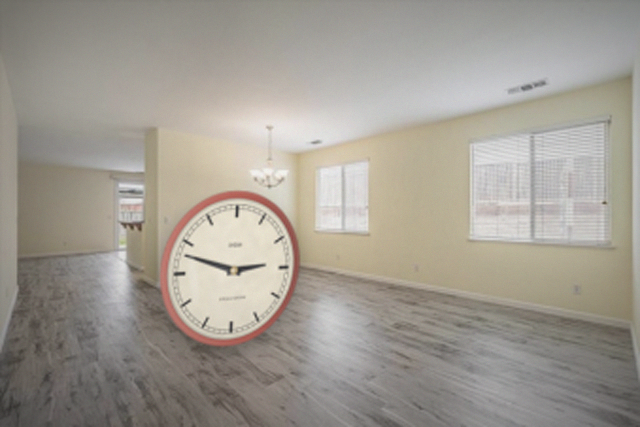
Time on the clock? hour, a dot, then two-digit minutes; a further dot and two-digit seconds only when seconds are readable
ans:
2.48
